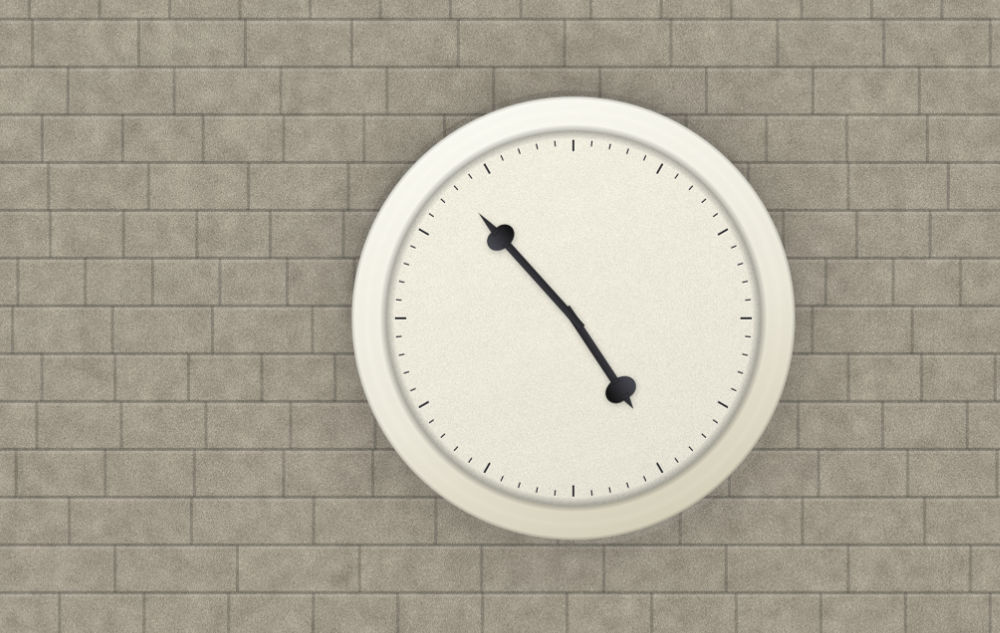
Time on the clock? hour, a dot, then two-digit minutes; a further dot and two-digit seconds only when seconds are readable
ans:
4.53
